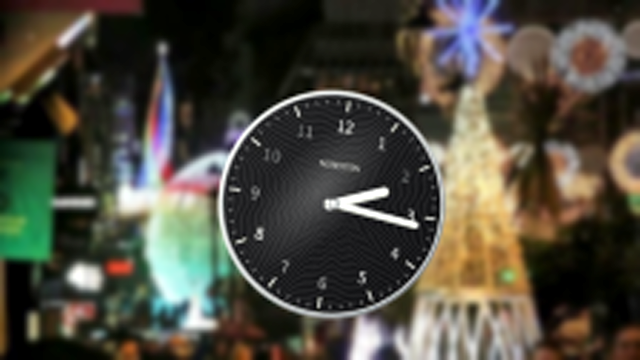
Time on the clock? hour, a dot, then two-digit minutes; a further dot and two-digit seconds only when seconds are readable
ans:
2.16
